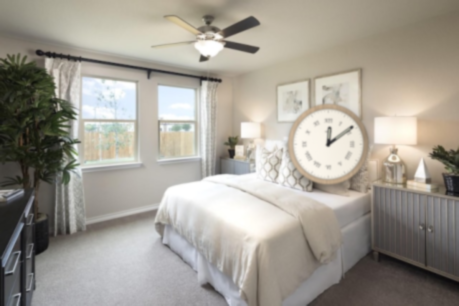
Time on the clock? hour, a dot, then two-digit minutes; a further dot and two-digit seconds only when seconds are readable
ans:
12.09
